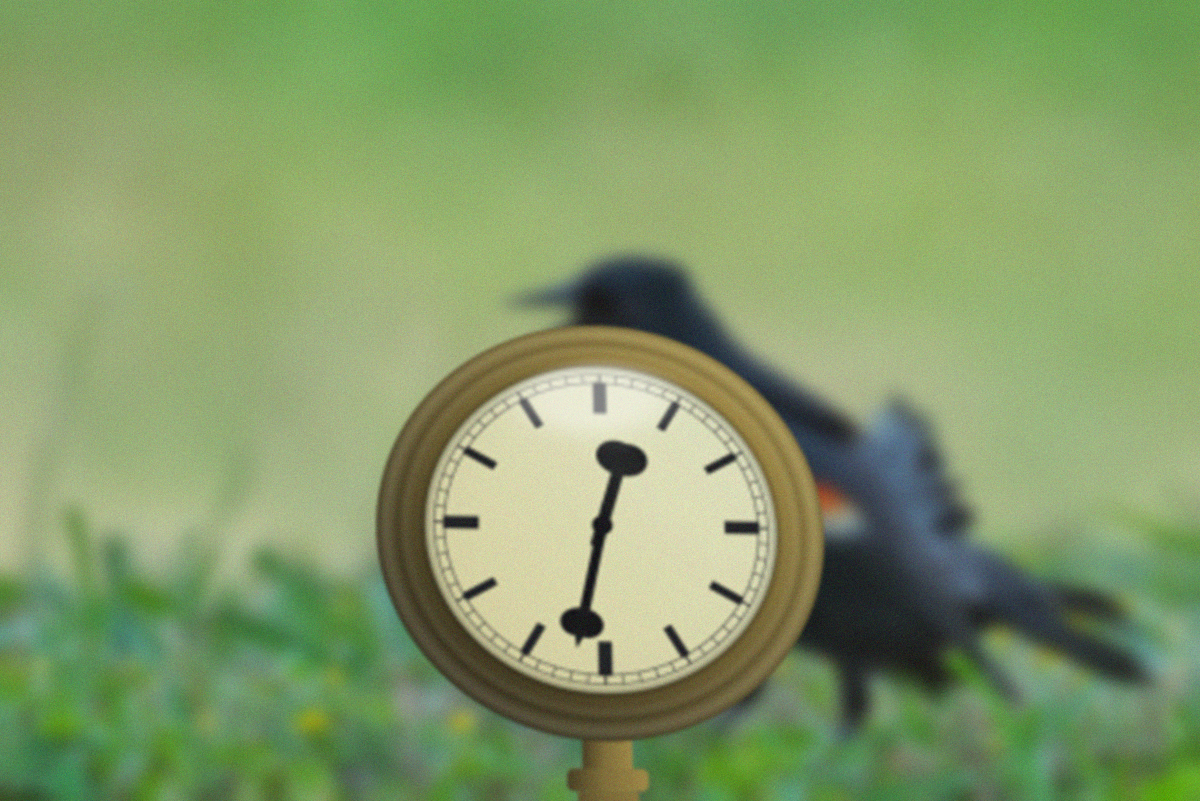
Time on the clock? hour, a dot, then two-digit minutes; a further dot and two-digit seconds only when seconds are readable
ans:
12.32
